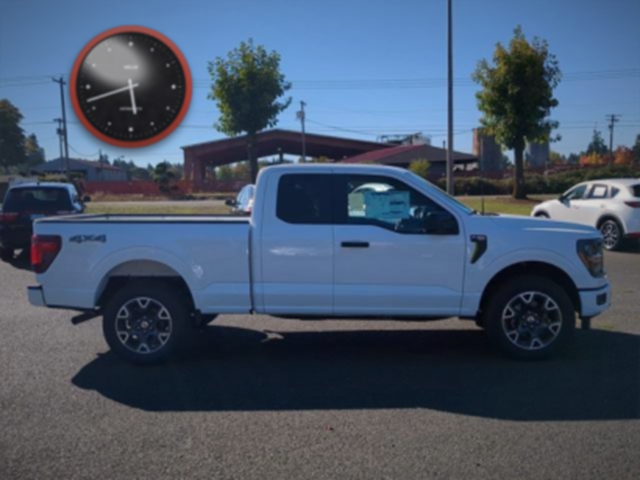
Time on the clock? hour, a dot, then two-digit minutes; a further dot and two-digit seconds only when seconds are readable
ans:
5.42
